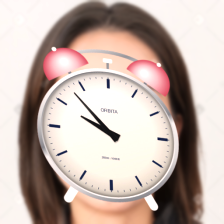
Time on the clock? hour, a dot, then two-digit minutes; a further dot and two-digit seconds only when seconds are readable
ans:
9.53
